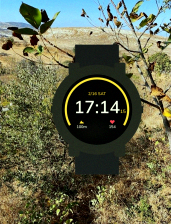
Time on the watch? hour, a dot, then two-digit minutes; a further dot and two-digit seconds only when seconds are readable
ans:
17.14
